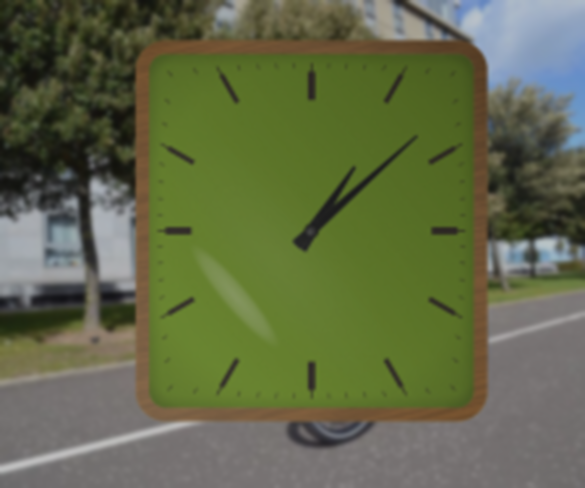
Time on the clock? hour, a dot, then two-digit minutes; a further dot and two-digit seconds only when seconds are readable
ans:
1.08
